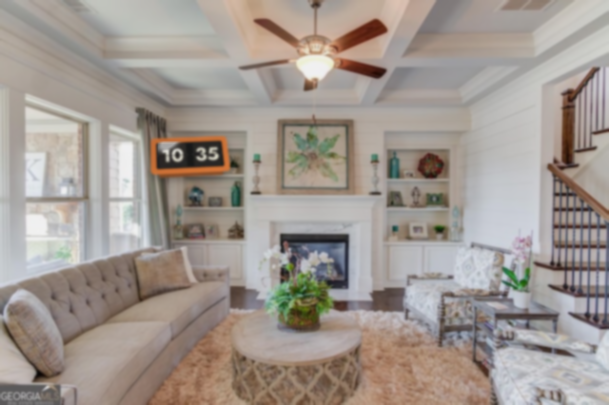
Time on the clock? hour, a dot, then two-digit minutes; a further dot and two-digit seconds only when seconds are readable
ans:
10.35
